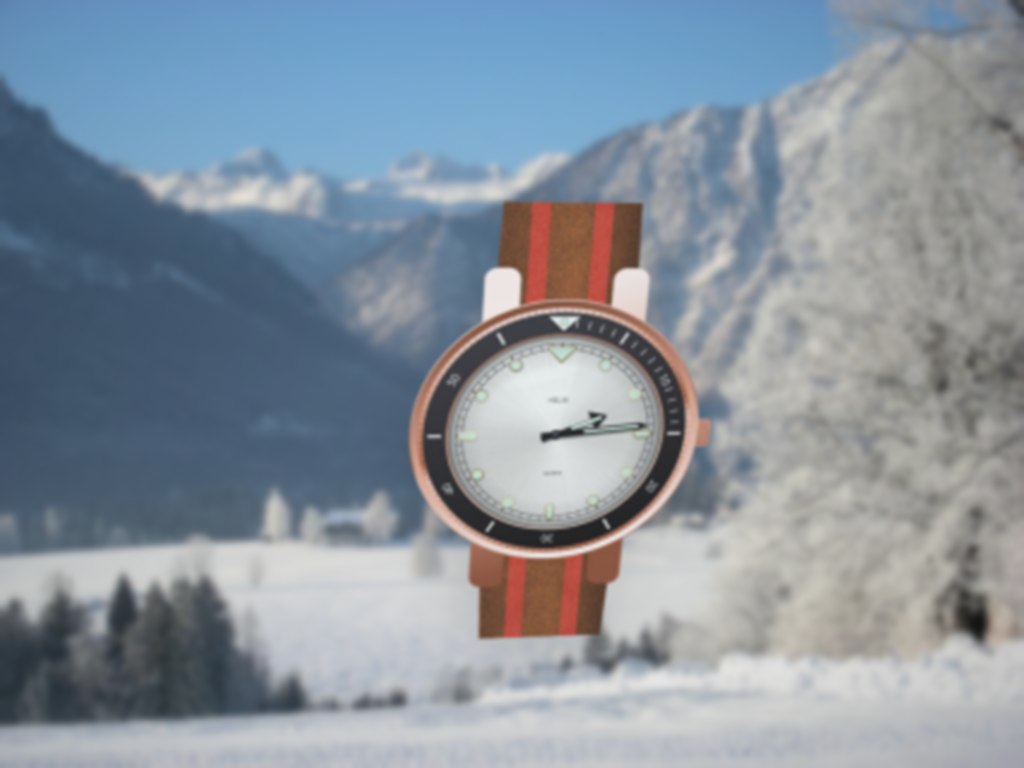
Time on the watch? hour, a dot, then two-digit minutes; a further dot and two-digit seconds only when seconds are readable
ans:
2.14
